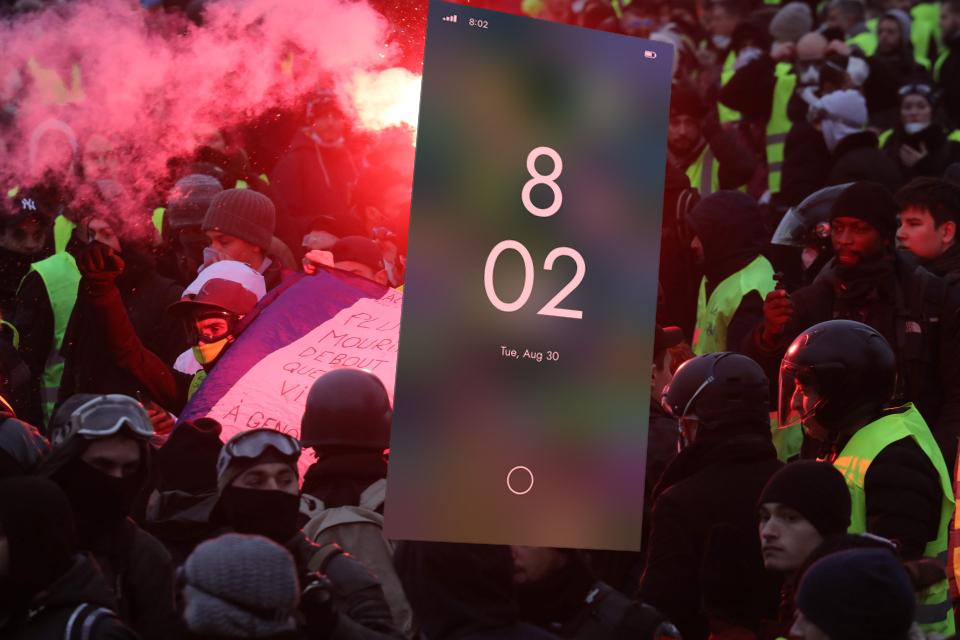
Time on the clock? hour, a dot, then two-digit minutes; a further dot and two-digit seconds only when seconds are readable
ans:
8.02
